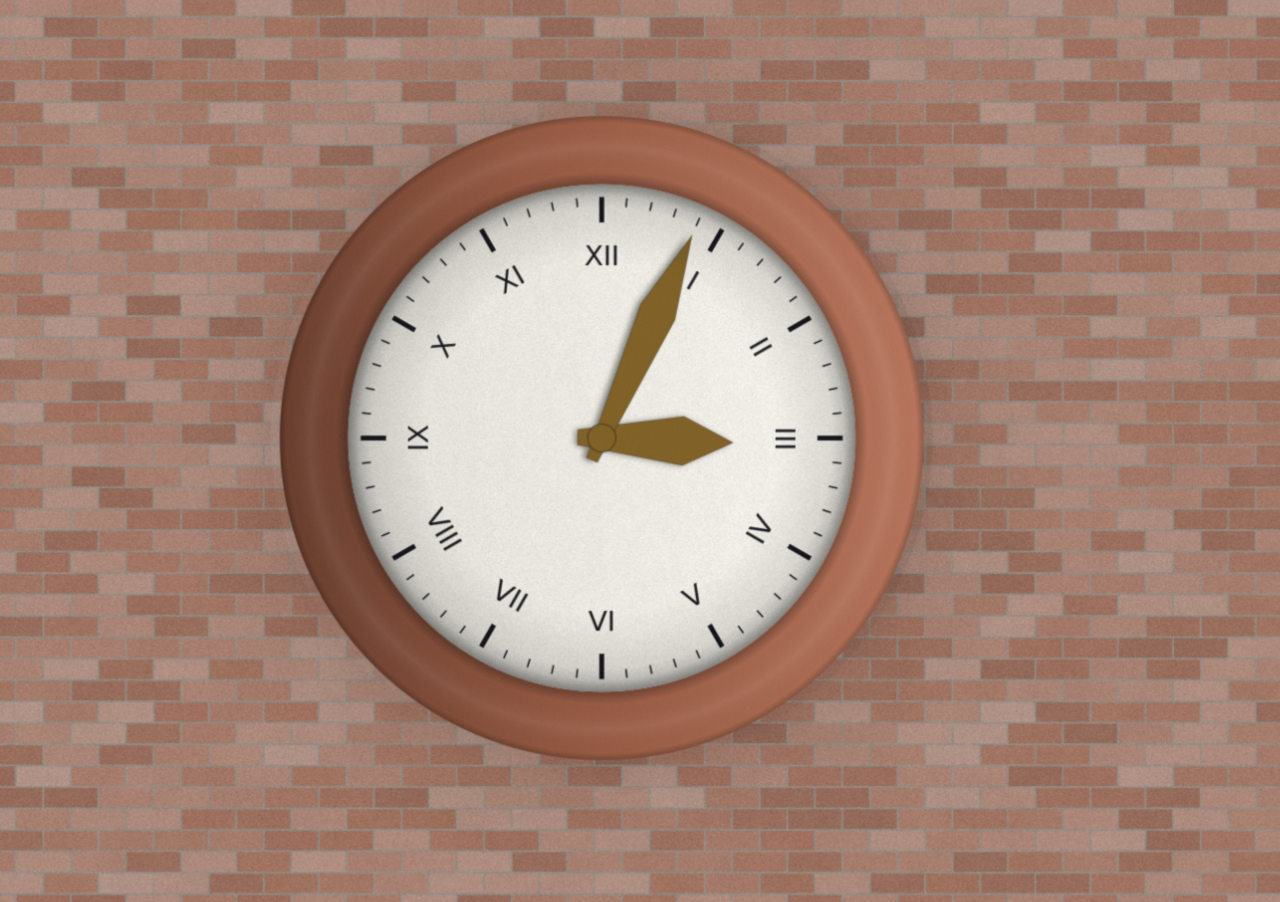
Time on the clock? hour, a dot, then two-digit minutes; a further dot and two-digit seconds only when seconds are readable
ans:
3.04
